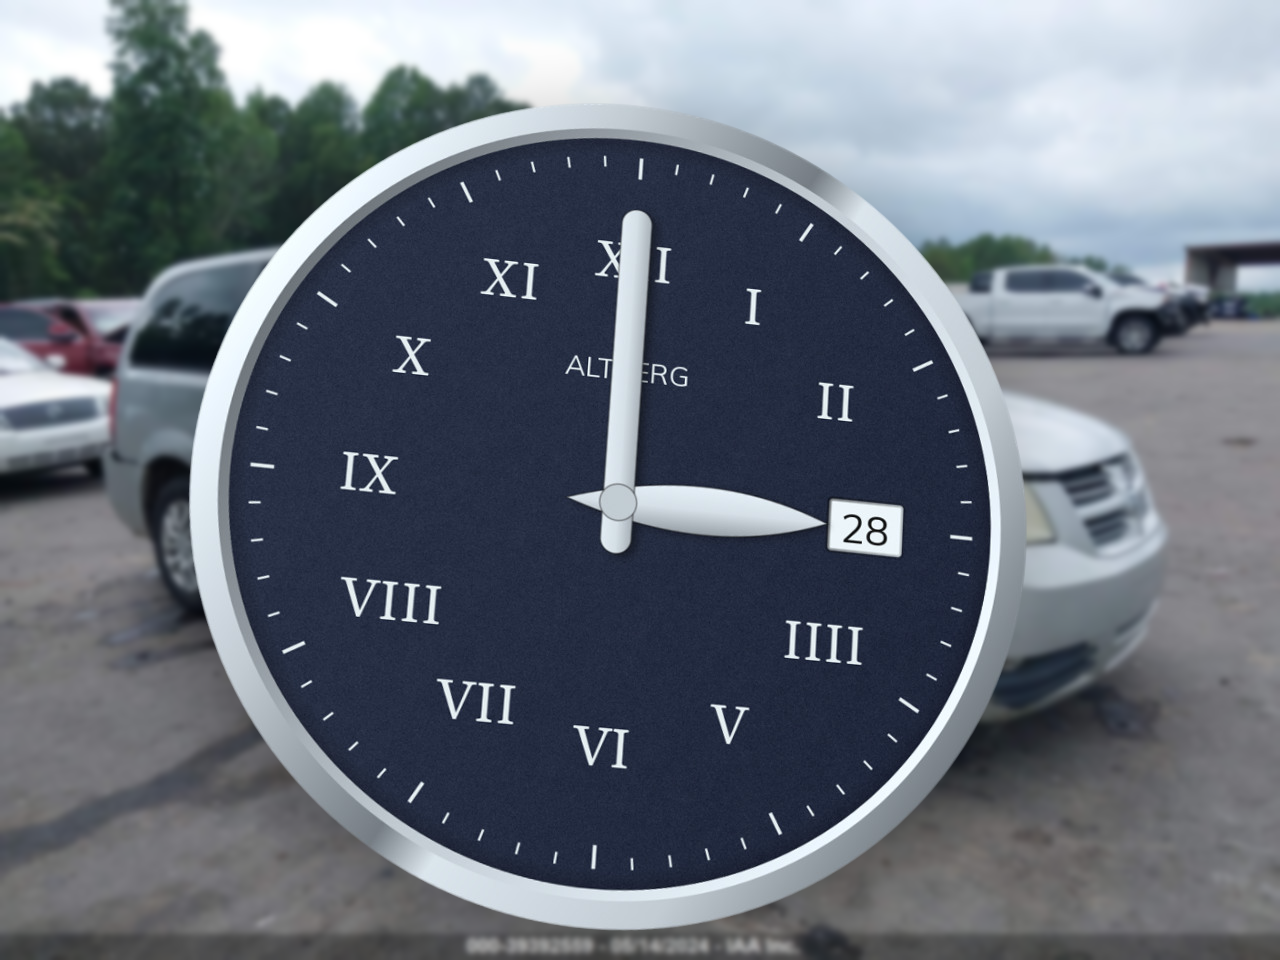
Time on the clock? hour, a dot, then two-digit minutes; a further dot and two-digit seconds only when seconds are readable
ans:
3.00
